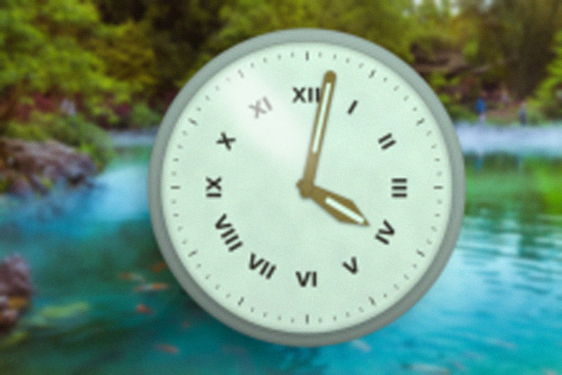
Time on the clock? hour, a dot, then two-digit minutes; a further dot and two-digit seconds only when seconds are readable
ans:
4.02
